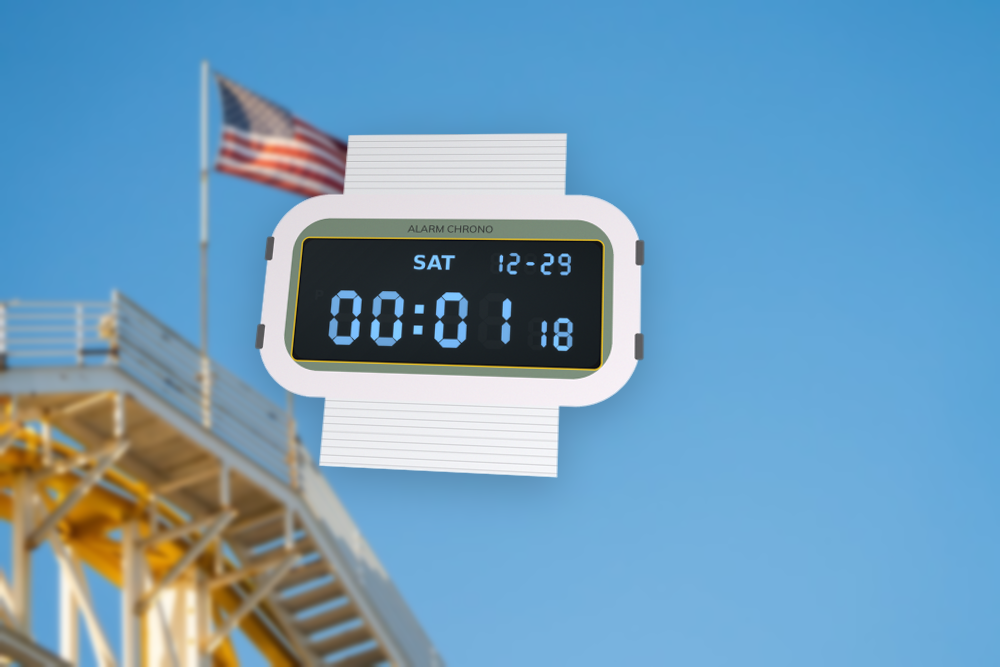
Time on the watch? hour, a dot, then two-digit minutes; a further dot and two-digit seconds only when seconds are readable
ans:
0.01.18
